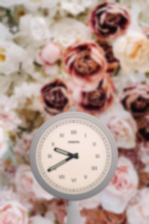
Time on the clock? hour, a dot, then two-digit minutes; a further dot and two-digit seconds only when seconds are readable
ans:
9.40
